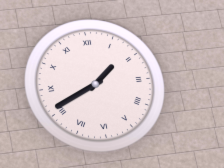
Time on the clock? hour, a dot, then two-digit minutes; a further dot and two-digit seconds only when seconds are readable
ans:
1.41
